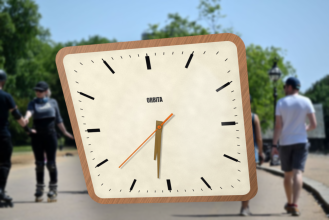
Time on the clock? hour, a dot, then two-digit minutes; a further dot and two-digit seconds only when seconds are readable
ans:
6.31.38
